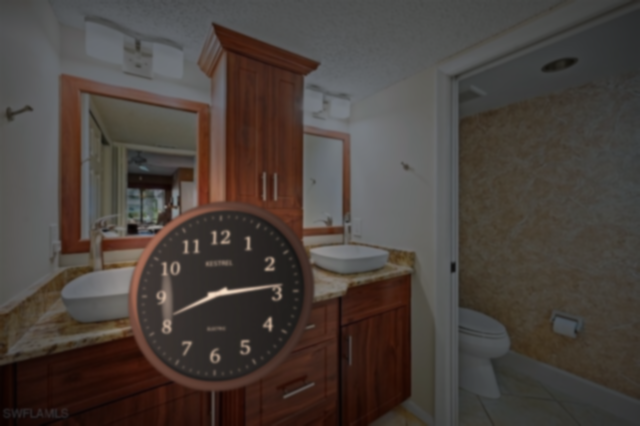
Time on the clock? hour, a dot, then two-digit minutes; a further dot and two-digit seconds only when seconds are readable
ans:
8.14
